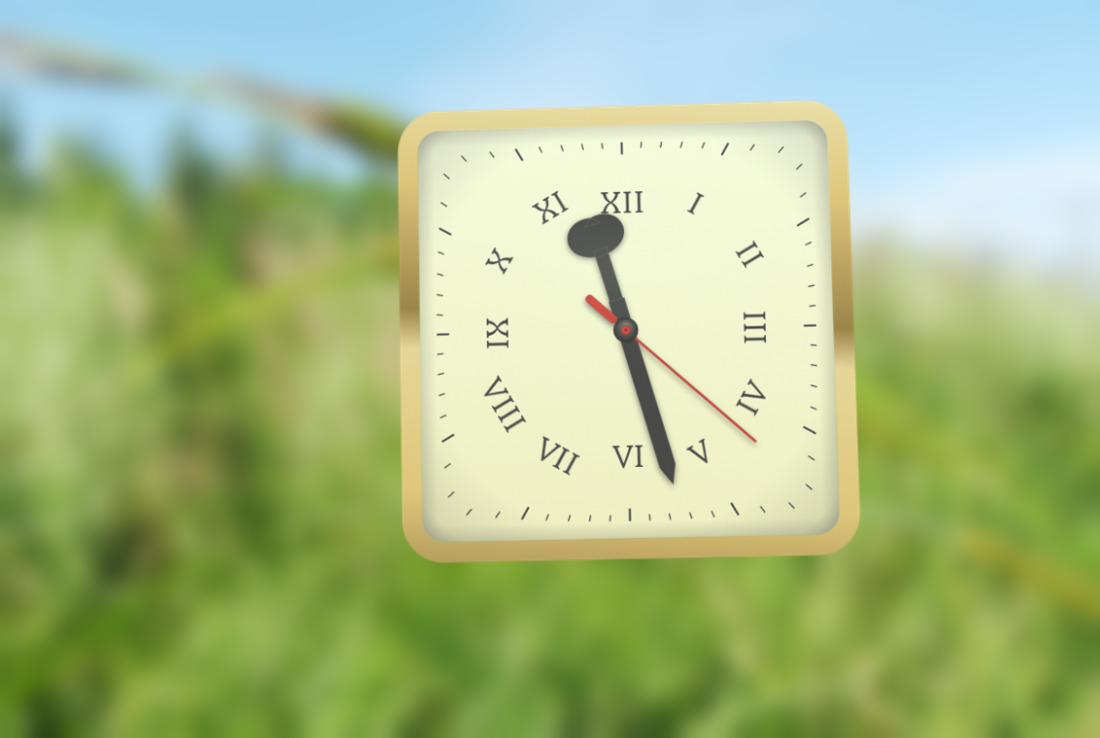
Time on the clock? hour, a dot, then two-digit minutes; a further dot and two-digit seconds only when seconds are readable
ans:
11.27.22
